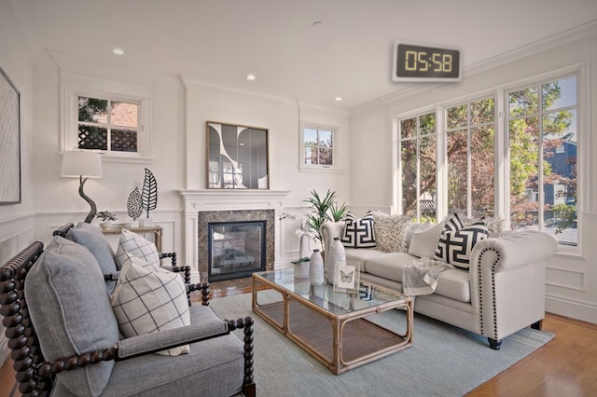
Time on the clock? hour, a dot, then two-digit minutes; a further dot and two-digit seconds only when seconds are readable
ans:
5.58
